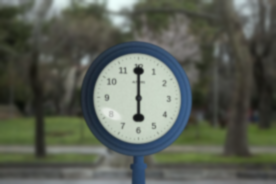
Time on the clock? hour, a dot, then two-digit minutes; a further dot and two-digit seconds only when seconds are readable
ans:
6.00
